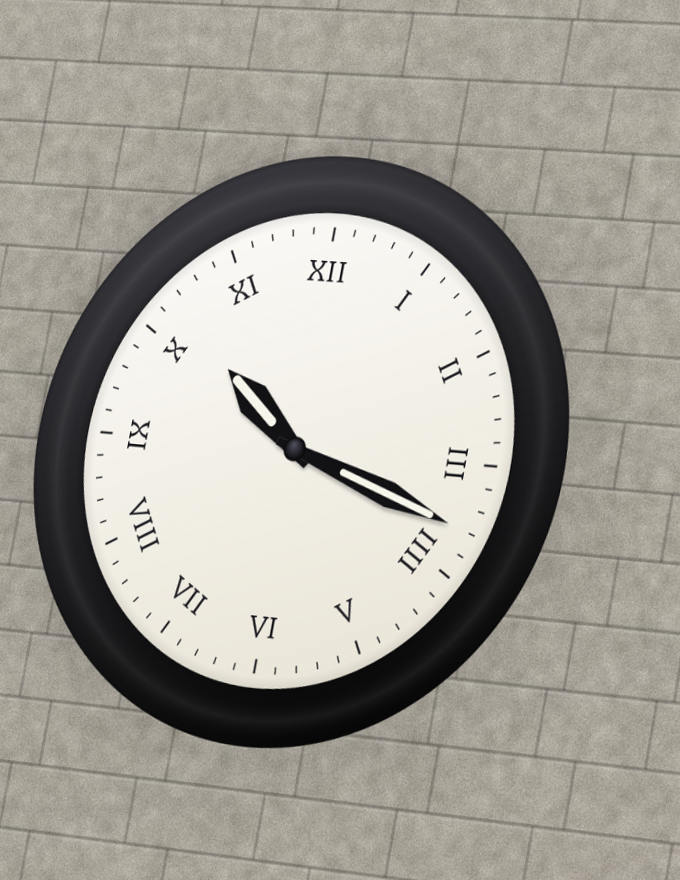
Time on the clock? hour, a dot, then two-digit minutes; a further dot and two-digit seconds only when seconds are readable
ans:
10.18
